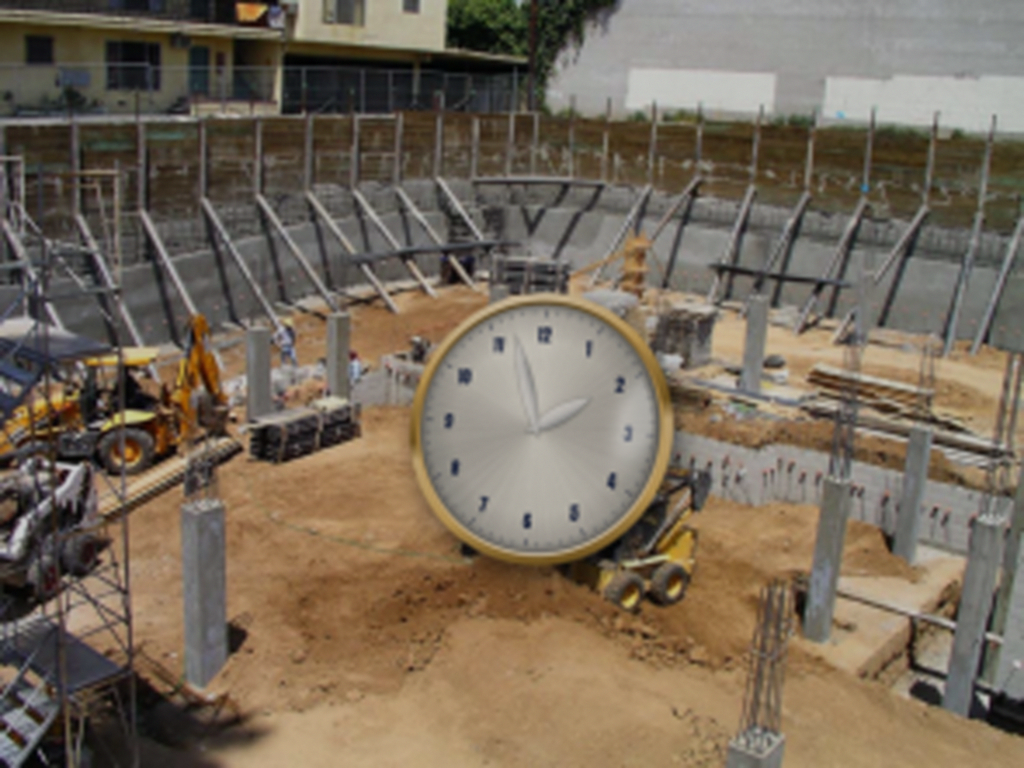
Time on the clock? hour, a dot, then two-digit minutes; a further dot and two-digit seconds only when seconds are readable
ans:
1.57
